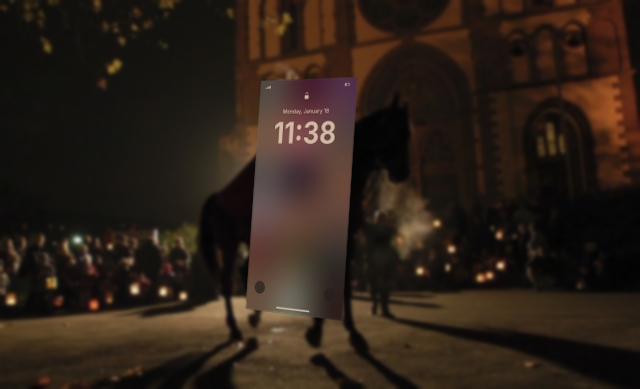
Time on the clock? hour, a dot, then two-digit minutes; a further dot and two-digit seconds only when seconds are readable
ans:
11.38
